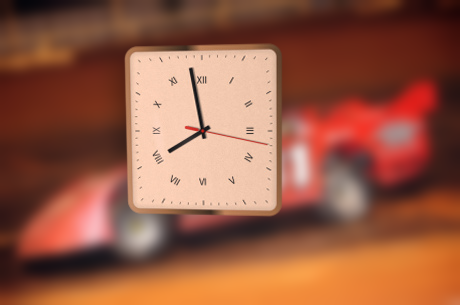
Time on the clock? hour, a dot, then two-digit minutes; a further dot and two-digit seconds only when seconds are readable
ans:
7.58.17
